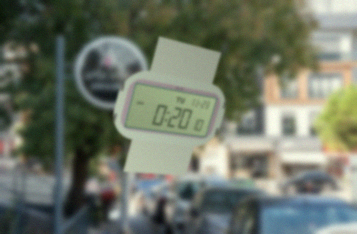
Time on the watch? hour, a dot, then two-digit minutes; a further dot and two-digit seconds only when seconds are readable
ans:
0.20
